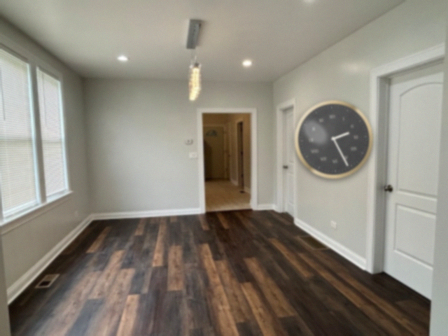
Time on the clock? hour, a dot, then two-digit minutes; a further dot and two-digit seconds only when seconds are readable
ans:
2.26
